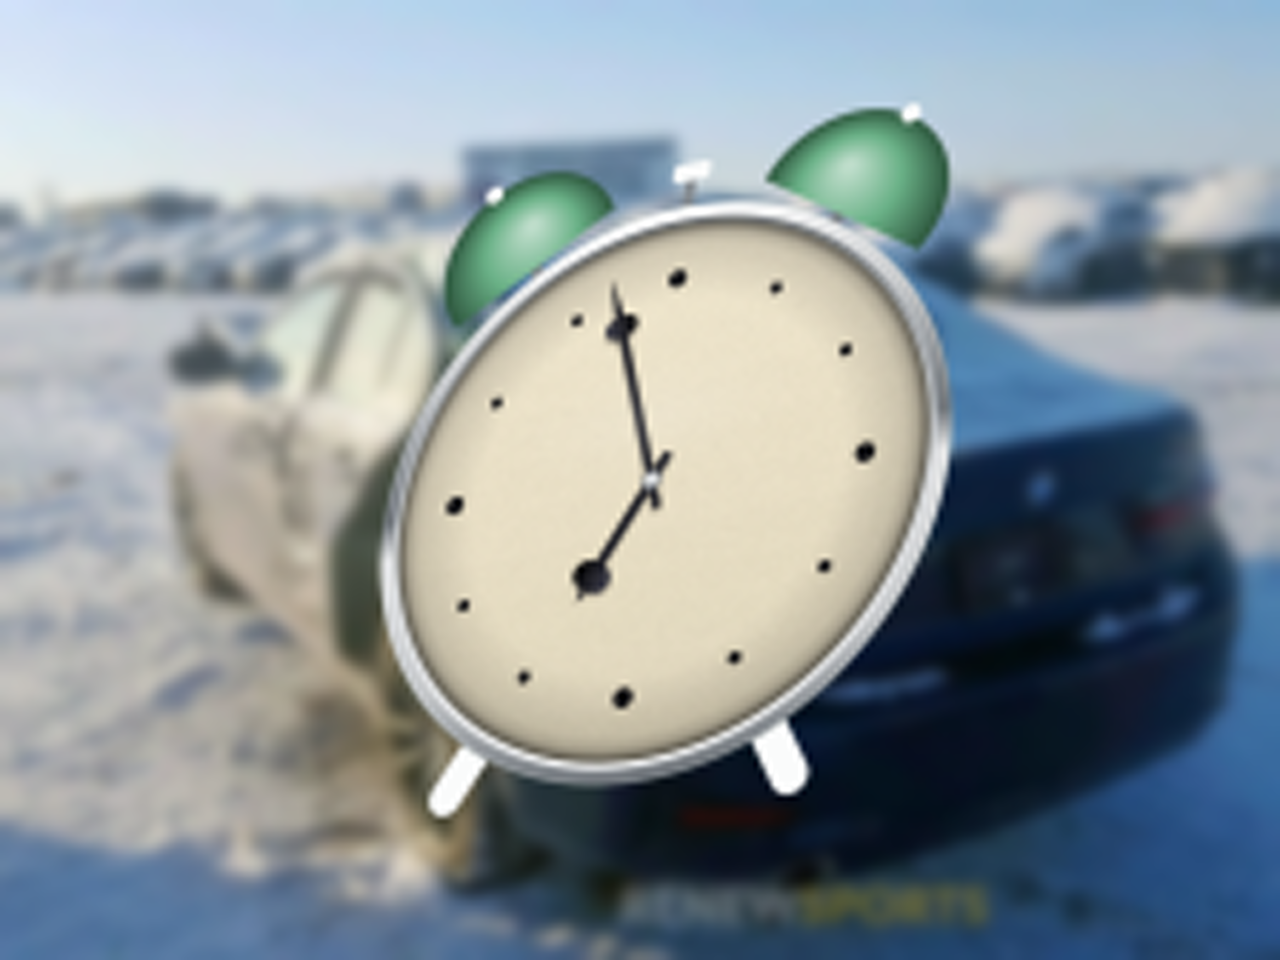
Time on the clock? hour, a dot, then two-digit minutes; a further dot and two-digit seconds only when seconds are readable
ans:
6.57
